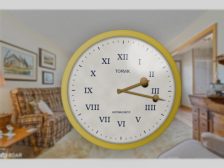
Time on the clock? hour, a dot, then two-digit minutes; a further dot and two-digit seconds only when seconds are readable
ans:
2.17
